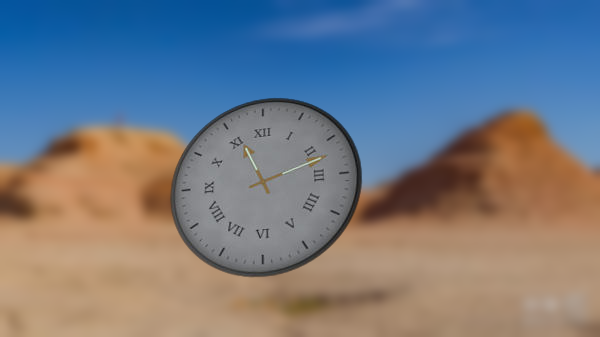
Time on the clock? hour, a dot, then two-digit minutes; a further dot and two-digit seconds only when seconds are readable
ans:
11.12
